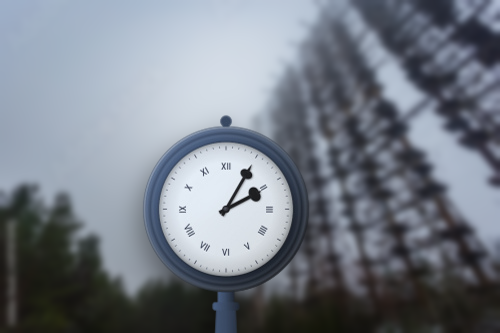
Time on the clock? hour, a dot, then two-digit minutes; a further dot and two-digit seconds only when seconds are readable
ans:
2.05
